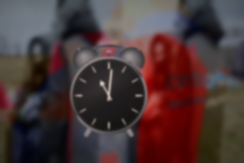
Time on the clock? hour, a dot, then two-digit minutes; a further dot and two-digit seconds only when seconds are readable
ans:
11.01
